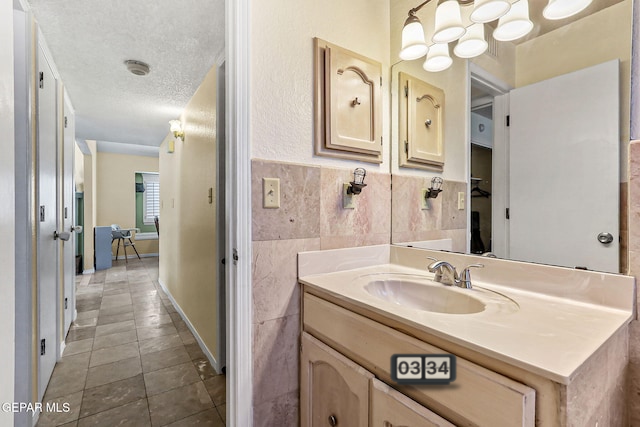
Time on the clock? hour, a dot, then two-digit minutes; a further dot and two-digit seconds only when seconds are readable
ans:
3.34
